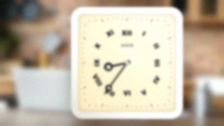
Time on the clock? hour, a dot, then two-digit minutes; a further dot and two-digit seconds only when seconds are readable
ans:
8.36
